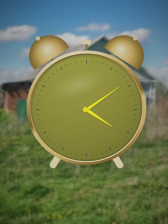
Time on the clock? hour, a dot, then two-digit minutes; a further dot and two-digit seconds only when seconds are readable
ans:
4.09
